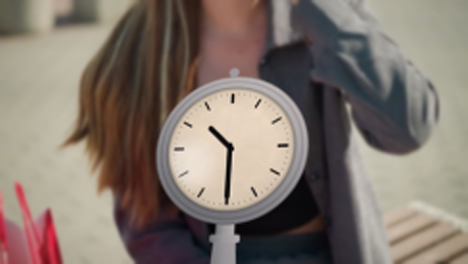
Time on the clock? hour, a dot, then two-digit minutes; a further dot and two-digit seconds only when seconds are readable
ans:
10.30
